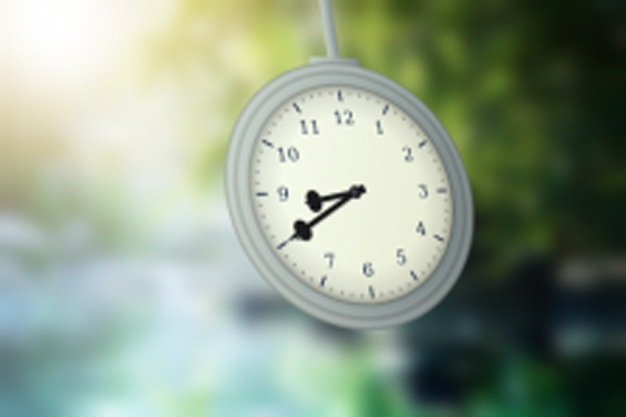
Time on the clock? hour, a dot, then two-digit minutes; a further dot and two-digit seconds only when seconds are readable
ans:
8.40
